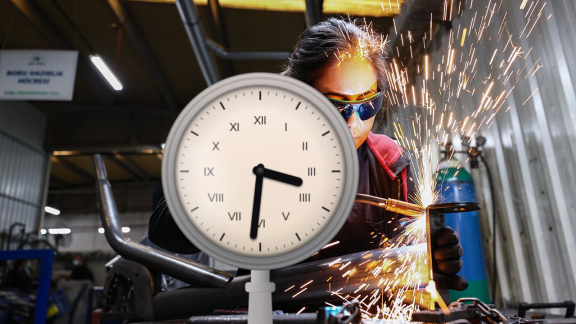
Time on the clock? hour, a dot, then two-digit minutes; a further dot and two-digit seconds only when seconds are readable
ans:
3.31
